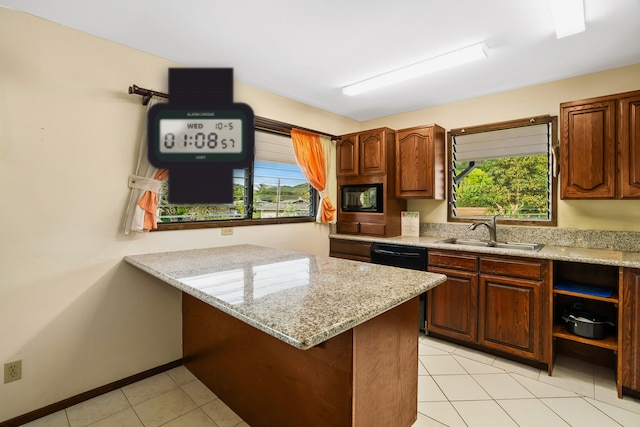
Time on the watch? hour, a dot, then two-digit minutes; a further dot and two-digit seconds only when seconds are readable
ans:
1.08.57
